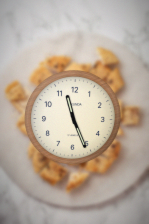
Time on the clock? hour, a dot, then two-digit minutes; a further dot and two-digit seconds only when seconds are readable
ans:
11.26
